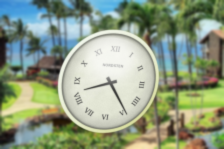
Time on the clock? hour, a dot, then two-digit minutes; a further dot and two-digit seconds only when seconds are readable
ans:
8.24
